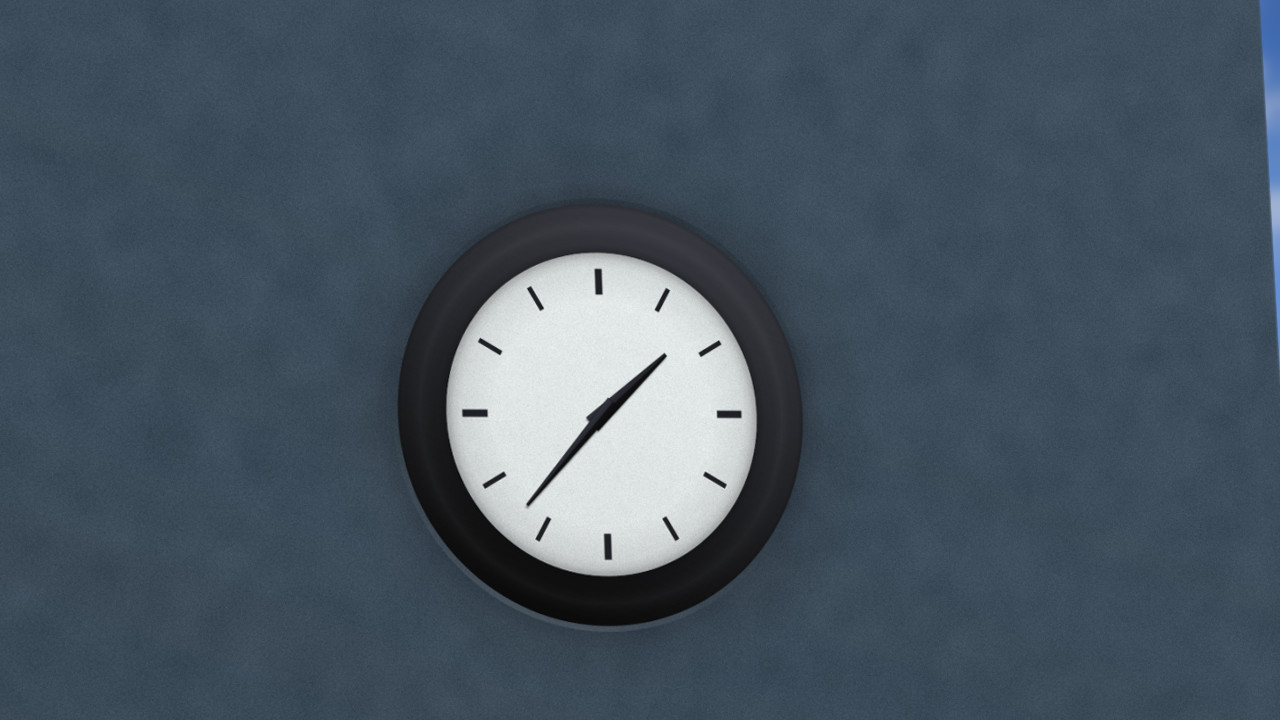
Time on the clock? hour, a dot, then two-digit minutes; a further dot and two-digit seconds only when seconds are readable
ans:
1.37
